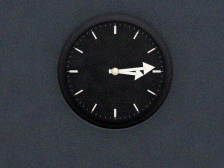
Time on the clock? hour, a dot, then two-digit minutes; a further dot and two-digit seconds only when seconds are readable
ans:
3.14
